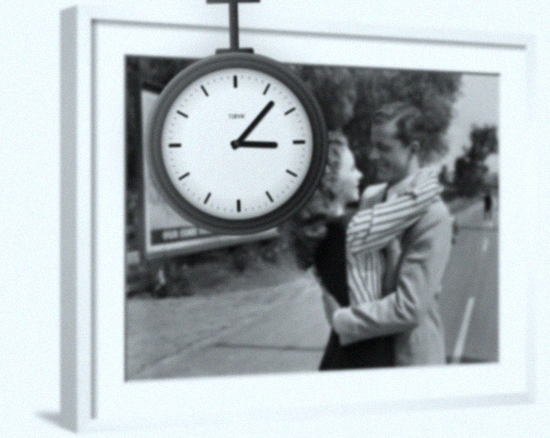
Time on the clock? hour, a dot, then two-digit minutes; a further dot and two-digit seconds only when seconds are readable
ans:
3.07
